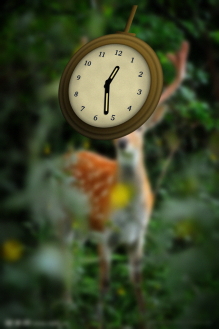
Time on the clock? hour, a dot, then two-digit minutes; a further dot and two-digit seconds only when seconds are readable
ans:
12.27
